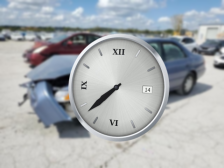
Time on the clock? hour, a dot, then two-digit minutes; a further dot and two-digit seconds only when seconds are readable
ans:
7.38
